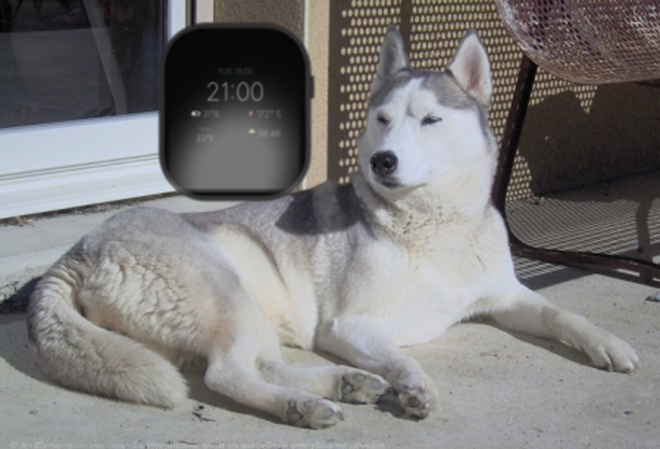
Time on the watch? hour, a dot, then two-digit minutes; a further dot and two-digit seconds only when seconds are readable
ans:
21.00
